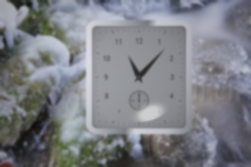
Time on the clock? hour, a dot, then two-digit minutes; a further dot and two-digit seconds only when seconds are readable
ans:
11.07
